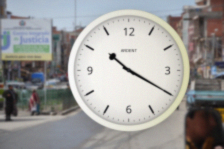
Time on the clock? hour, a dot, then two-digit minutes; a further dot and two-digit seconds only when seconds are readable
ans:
10.20
